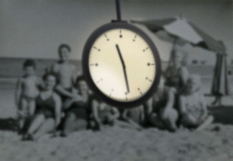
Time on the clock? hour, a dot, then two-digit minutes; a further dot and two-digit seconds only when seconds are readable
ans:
11.29
